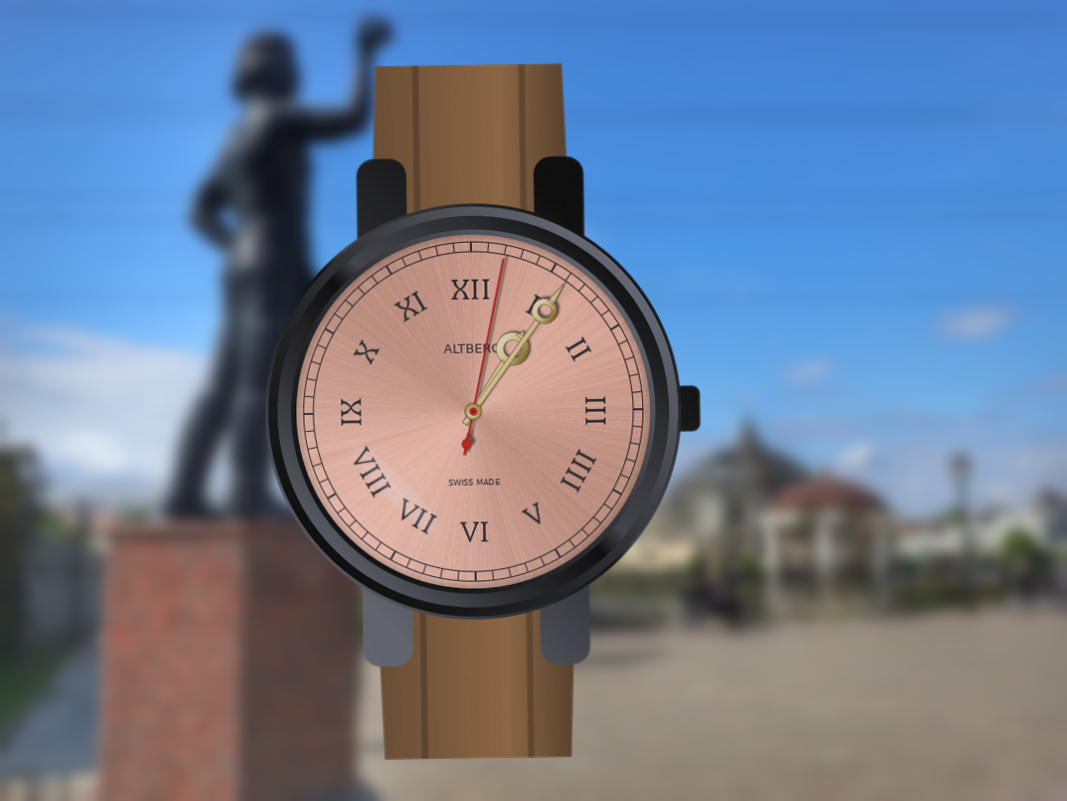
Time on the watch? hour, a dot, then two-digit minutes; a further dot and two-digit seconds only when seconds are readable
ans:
1.06.02
